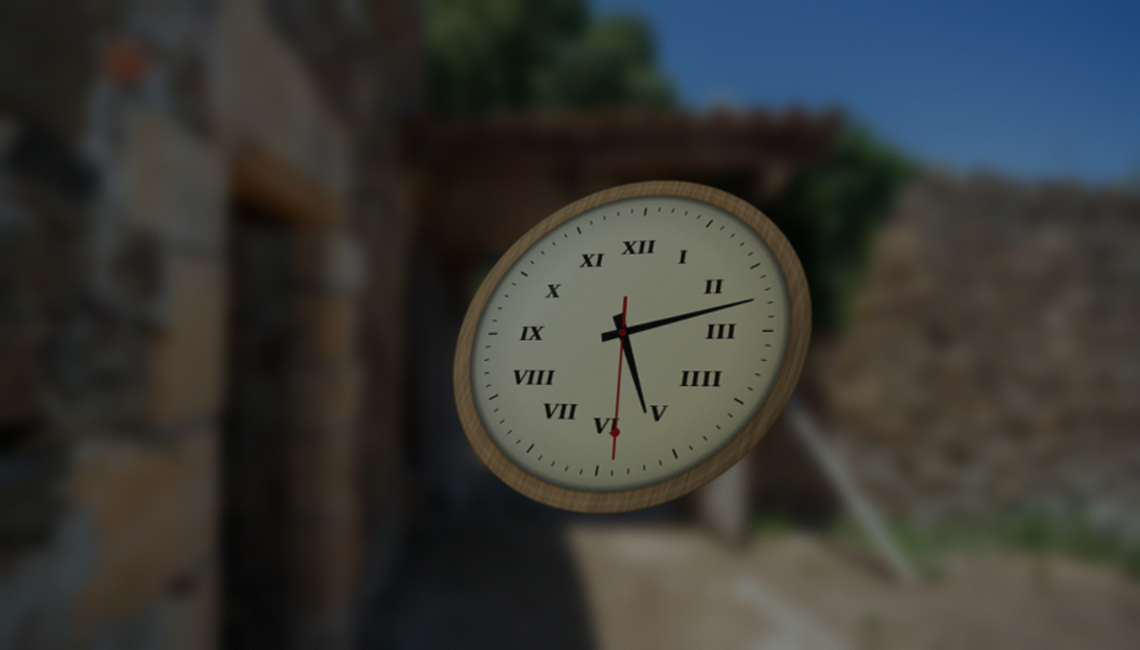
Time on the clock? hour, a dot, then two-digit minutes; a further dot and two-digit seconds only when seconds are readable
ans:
5.12.29
